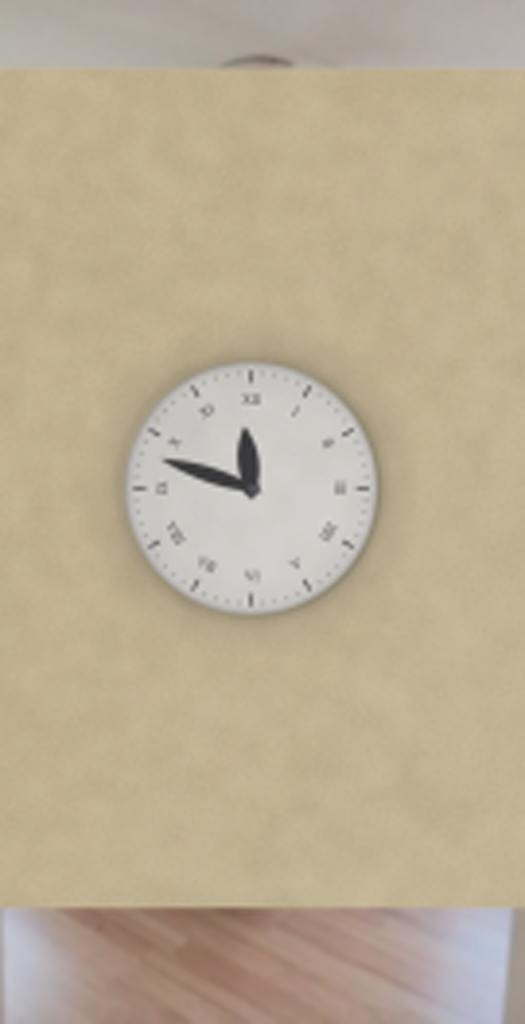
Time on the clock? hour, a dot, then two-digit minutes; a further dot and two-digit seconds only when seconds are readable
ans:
11.48
